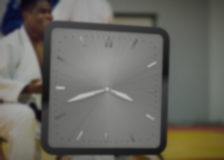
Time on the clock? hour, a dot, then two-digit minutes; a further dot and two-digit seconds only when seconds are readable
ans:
3.42
